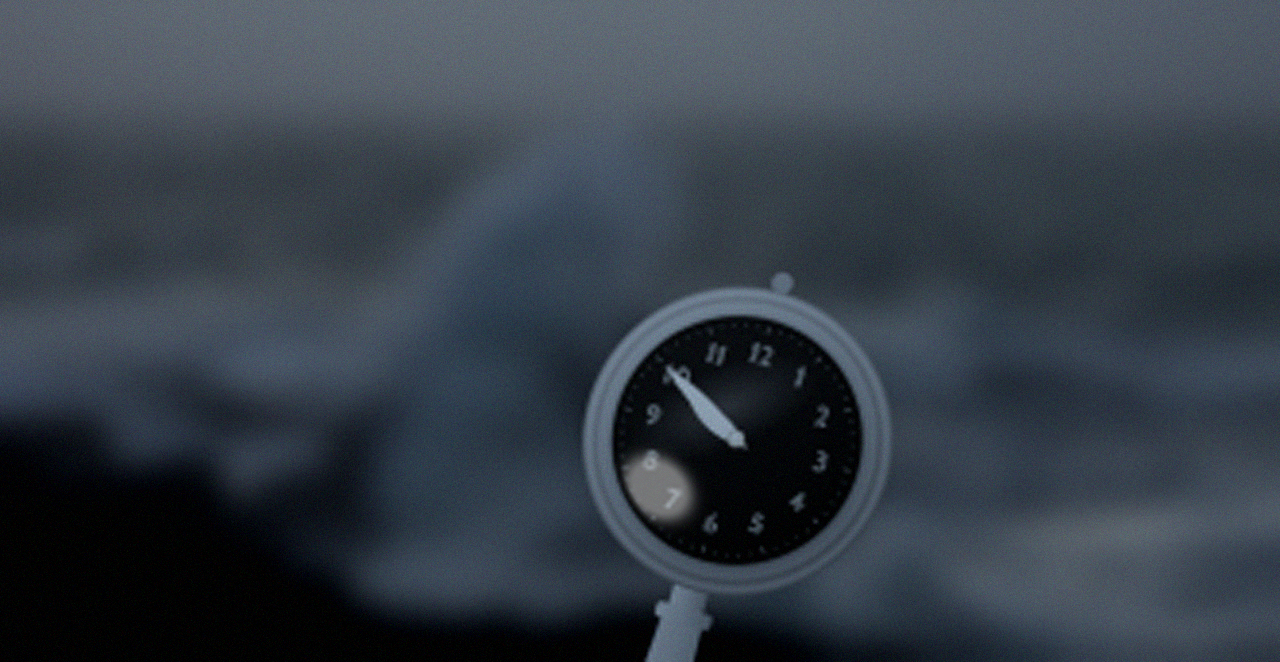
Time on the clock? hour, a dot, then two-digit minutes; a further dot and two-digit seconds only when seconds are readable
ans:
9.50
